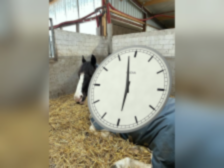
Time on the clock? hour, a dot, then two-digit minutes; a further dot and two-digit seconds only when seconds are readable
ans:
5.58
